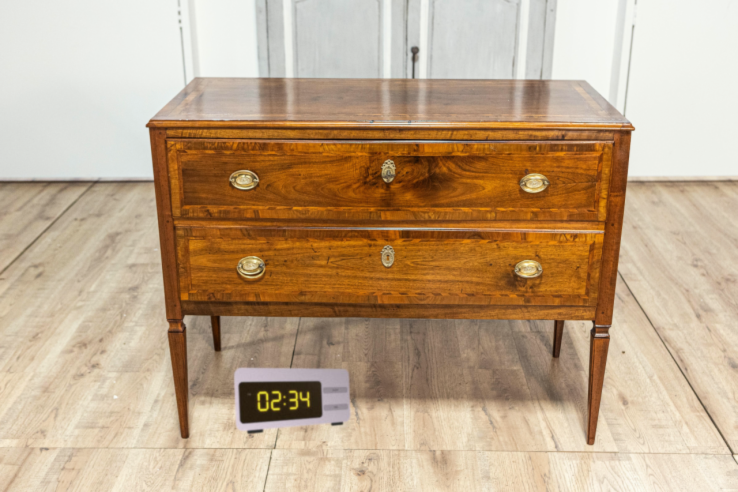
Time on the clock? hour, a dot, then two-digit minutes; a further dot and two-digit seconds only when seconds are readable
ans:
2.34
